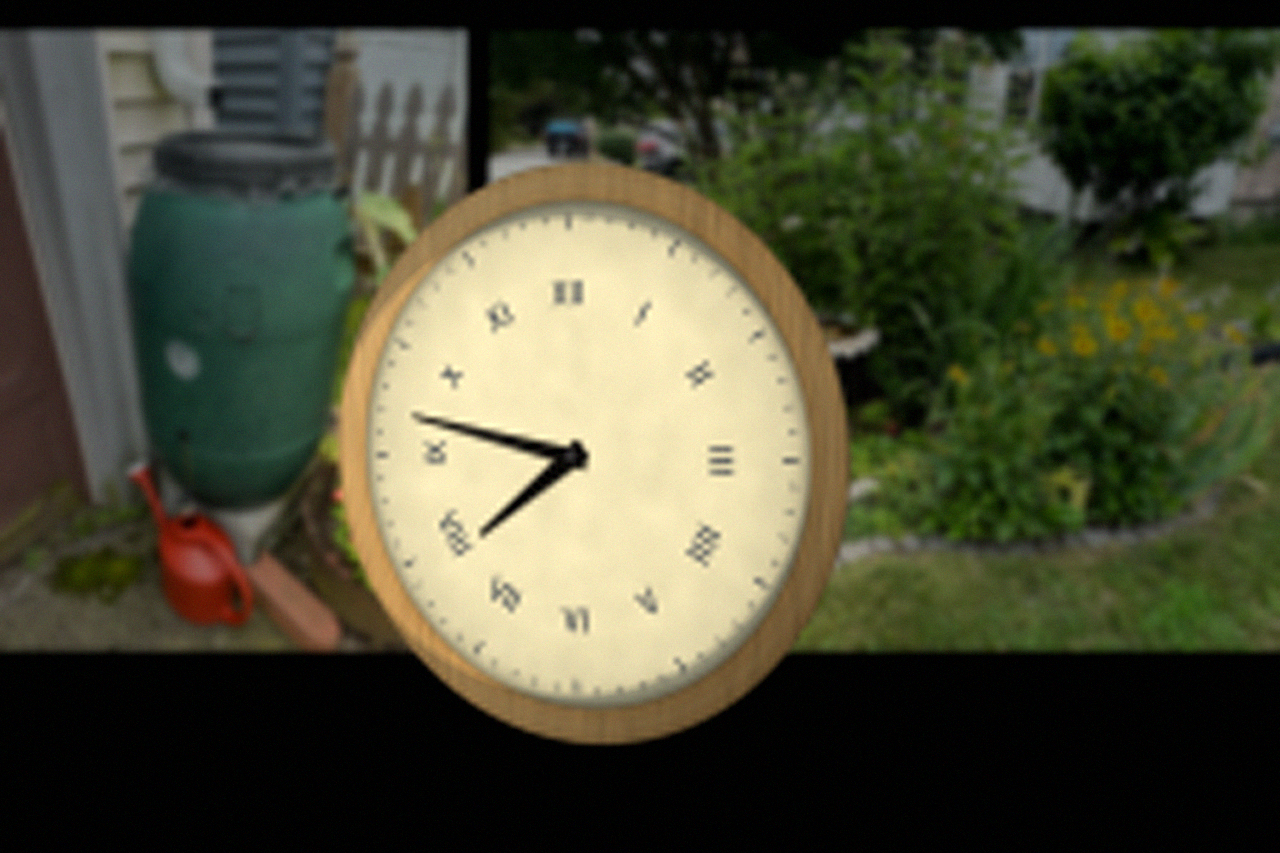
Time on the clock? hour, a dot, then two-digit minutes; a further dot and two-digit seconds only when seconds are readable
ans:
7.47
